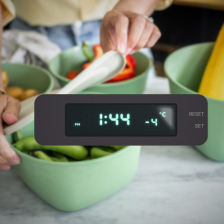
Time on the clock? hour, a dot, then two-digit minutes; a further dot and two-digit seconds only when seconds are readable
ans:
1.44
